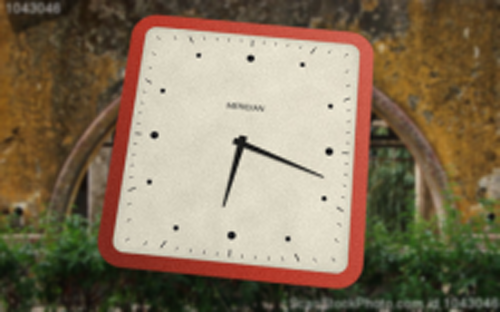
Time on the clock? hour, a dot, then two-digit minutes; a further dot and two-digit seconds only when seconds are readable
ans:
6.18
